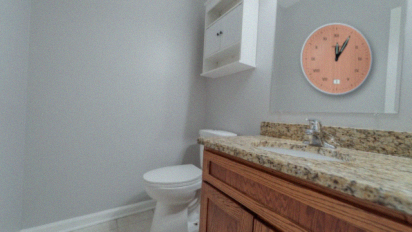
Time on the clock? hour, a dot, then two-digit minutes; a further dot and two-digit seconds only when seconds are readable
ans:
12.05
